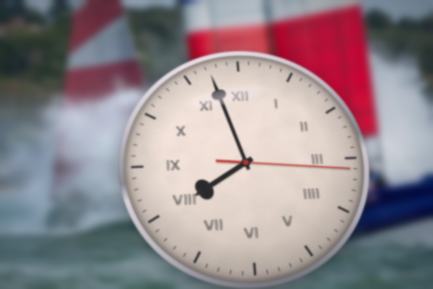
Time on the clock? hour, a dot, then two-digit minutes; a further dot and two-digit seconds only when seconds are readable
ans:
7.57.16
